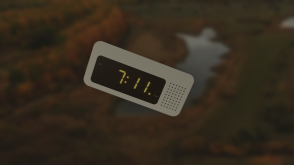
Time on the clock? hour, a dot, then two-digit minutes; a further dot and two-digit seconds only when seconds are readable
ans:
7.11
